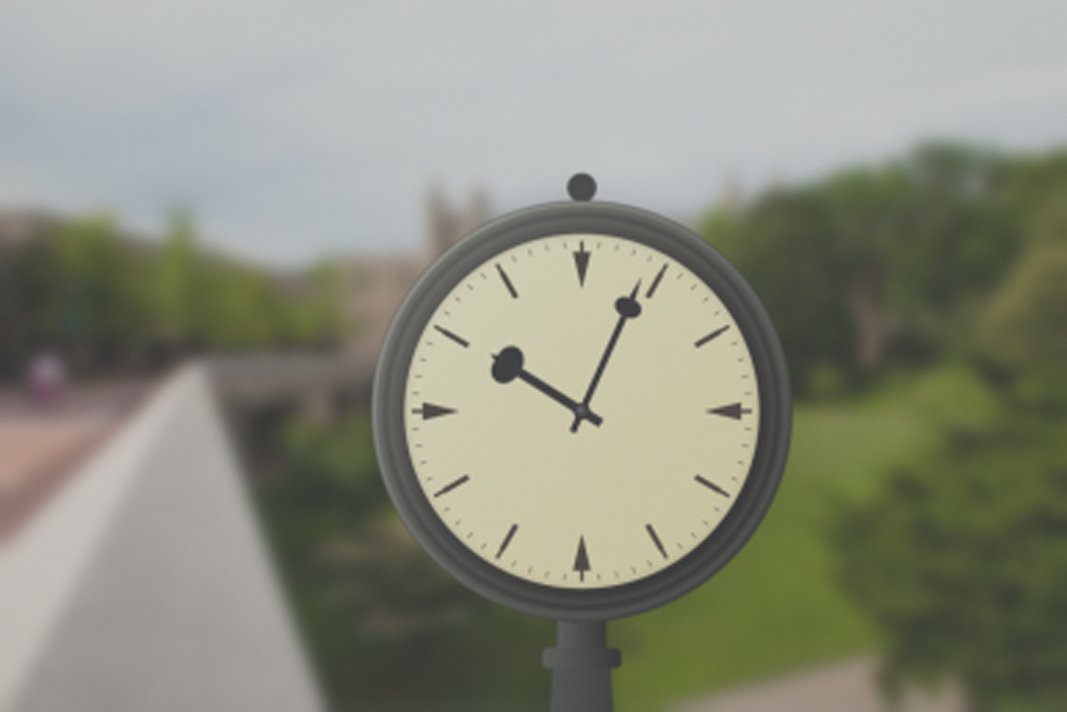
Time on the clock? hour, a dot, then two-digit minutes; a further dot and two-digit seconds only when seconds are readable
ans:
10.04
